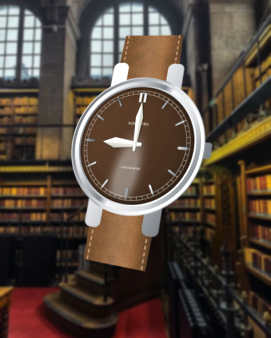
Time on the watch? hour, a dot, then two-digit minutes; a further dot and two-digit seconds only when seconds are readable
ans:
9.00
